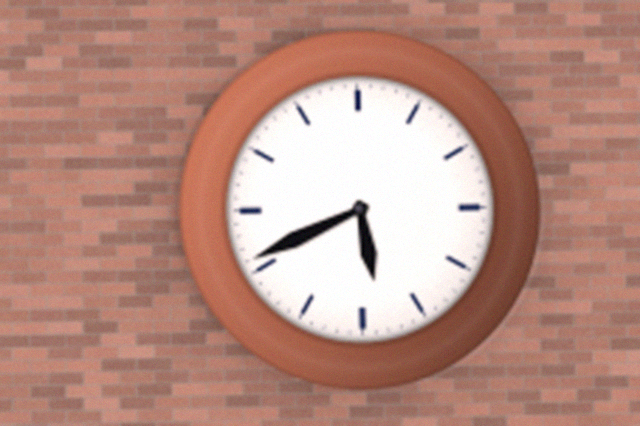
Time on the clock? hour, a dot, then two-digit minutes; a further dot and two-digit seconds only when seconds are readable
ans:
5.41
